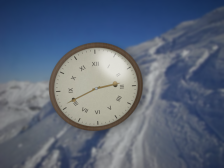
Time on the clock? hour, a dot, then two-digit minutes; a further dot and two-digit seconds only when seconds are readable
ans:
2.41
